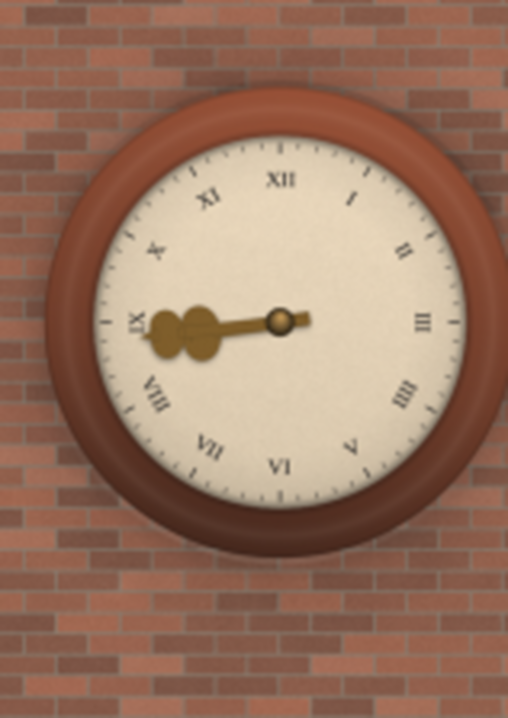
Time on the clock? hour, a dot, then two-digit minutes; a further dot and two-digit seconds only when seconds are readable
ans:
8.44
